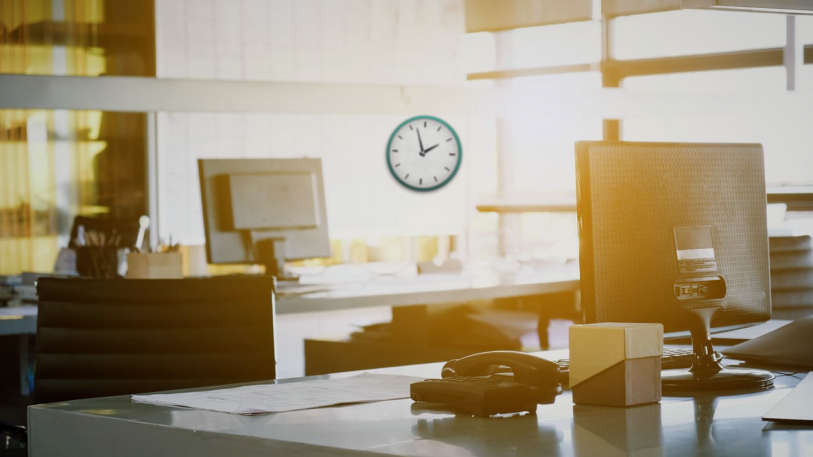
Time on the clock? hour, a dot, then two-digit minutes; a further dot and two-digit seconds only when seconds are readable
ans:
1.57
